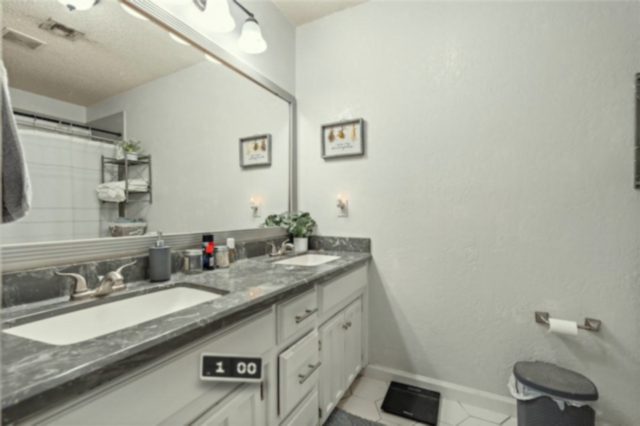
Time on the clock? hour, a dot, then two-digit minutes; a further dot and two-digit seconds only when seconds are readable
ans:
1.00
